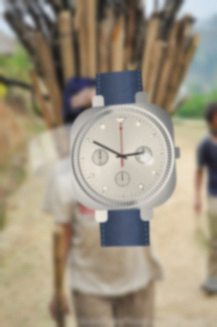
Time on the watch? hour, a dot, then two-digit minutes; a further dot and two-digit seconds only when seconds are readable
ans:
2.50
